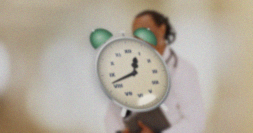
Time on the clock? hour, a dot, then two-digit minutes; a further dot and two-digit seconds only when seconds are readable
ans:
12.42
